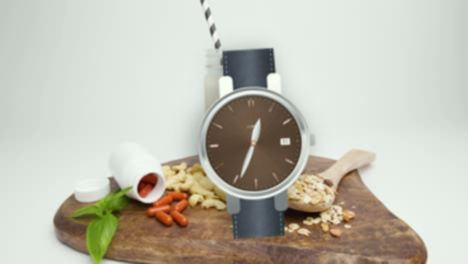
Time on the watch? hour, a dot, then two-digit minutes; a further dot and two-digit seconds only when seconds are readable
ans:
12.34
